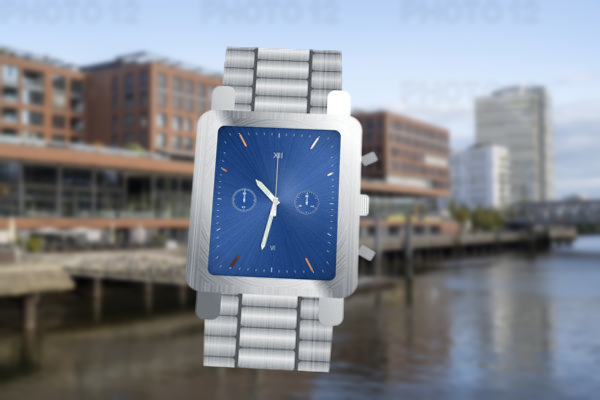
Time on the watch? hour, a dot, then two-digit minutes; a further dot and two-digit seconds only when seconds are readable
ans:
10.32
